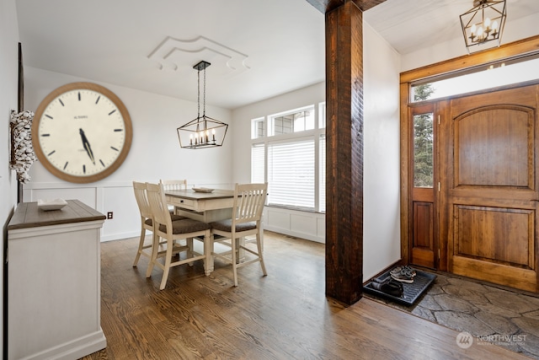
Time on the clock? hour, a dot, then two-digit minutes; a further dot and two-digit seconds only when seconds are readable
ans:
5.27
